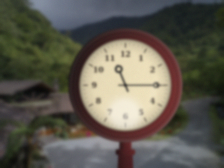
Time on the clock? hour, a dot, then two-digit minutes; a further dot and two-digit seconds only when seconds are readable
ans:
11.15
